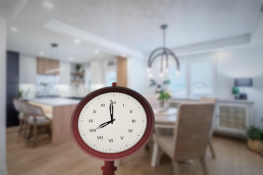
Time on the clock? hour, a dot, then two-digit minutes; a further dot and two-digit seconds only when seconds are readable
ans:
7.59
